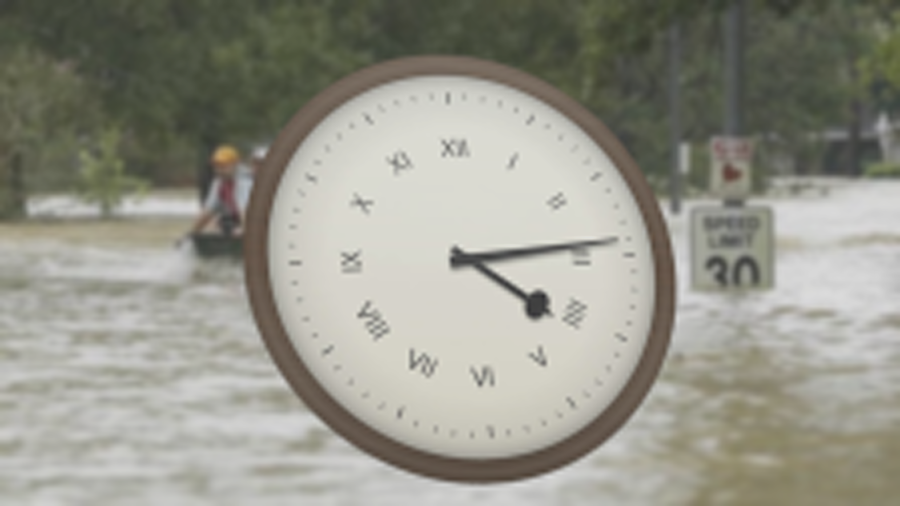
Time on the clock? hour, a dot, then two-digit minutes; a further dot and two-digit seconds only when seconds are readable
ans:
4.14
